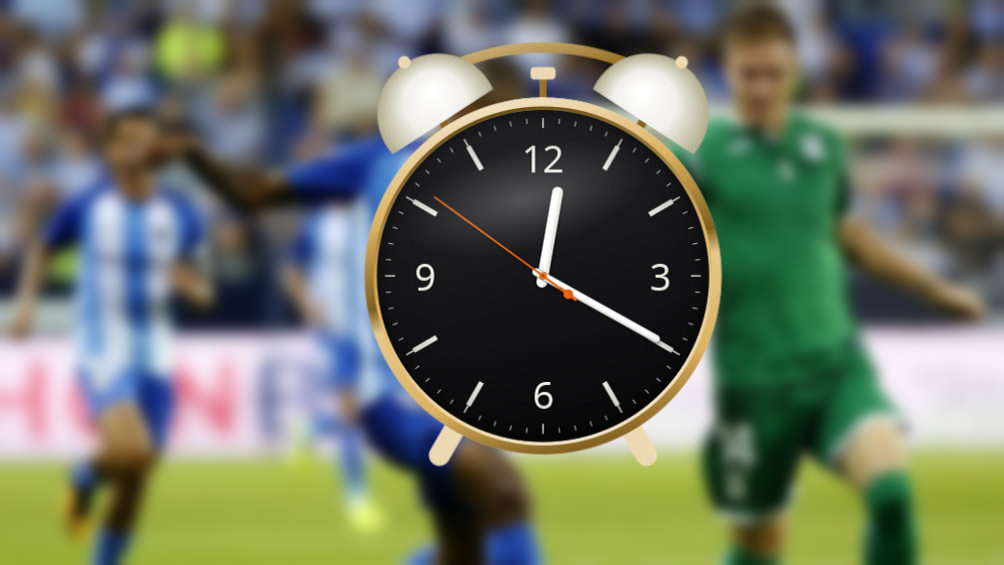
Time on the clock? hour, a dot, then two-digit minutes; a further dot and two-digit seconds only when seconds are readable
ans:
12.19.51
